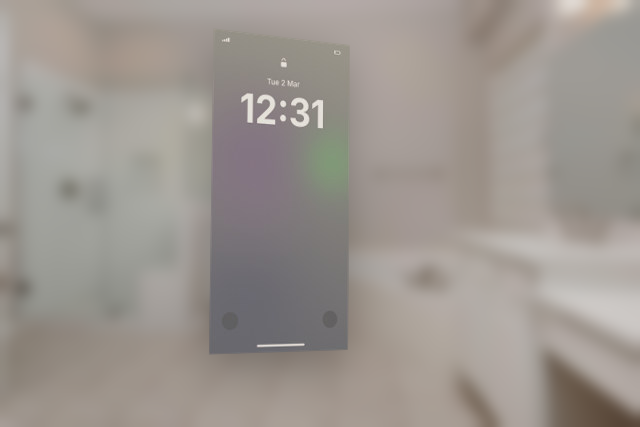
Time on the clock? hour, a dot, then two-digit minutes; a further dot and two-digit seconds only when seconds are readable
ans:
12.31
